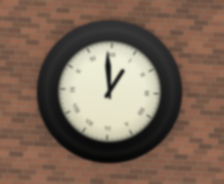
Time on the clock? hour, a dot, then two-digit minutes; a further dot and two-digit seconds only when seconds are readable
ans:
12.59
